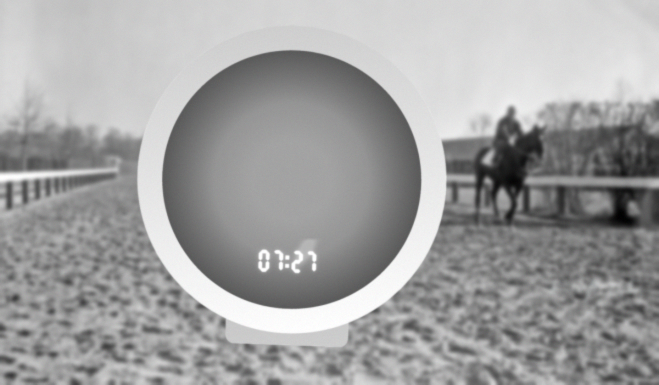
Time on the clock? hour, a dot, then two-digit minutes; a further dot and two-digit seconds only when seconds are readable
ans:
7.27
